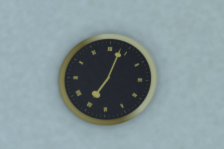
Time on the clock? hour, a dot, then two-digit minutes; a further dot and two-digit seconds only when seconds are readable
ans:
7.03
